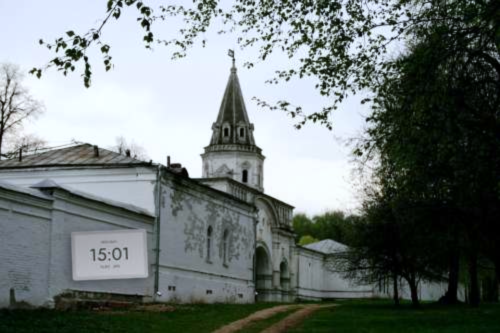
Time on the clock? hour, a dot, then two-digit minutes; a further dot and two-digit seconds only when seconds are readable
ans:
15.01
